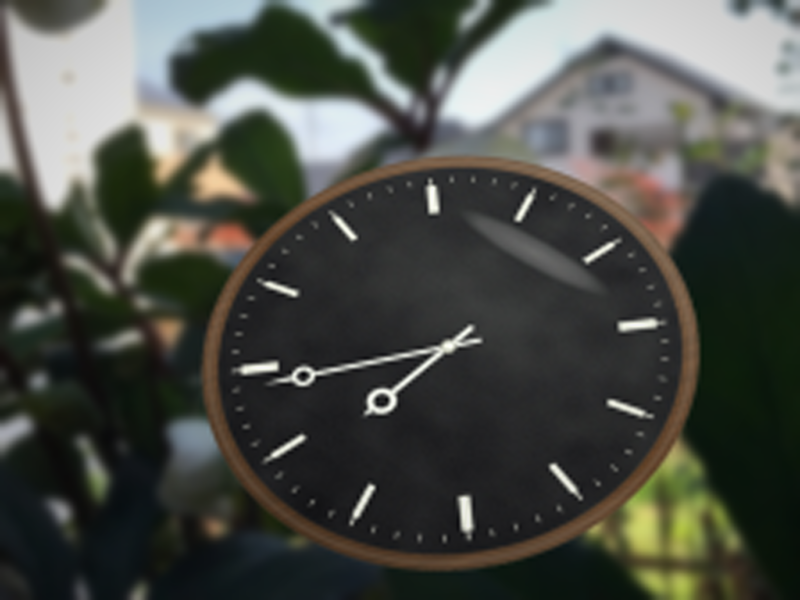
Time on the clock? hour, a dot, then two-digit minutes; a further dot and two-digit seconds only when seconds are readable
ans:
7.44
